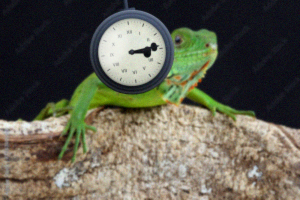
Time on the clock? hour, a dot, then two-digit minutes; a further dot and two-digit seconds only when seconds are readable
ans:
3.14
